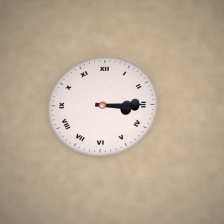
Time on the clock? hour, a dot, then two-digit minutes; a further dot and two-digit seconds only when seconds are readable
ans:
3.15
